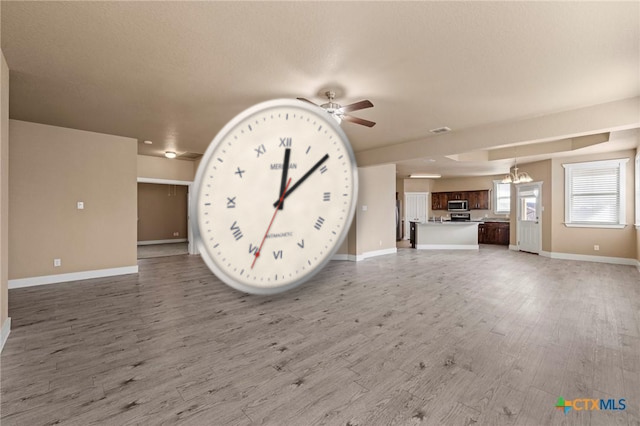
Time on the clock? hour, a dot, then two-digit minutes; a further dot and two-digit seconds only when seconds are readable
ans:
12.08.34
